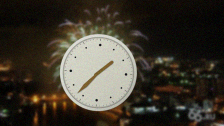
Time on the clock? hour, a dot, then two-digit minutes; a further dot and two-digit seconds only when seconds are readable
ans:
1.37
